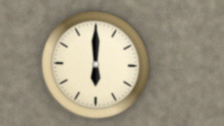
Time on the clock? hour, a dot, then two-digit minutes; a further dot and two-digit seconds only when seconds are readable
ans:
6.00
